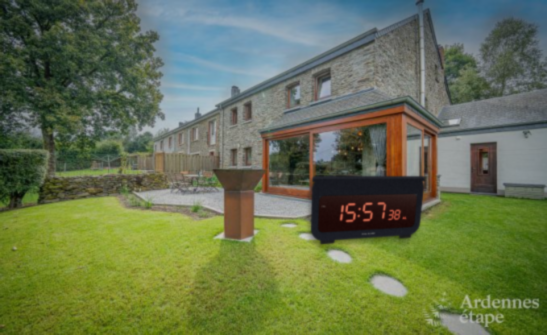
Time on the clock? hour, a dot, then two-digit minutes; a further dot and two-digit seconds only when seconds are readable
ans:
15.57.38
